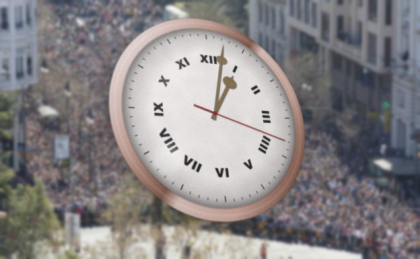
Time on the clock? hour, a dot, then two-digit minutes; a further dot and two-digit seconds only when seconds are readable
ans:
1.02.18
